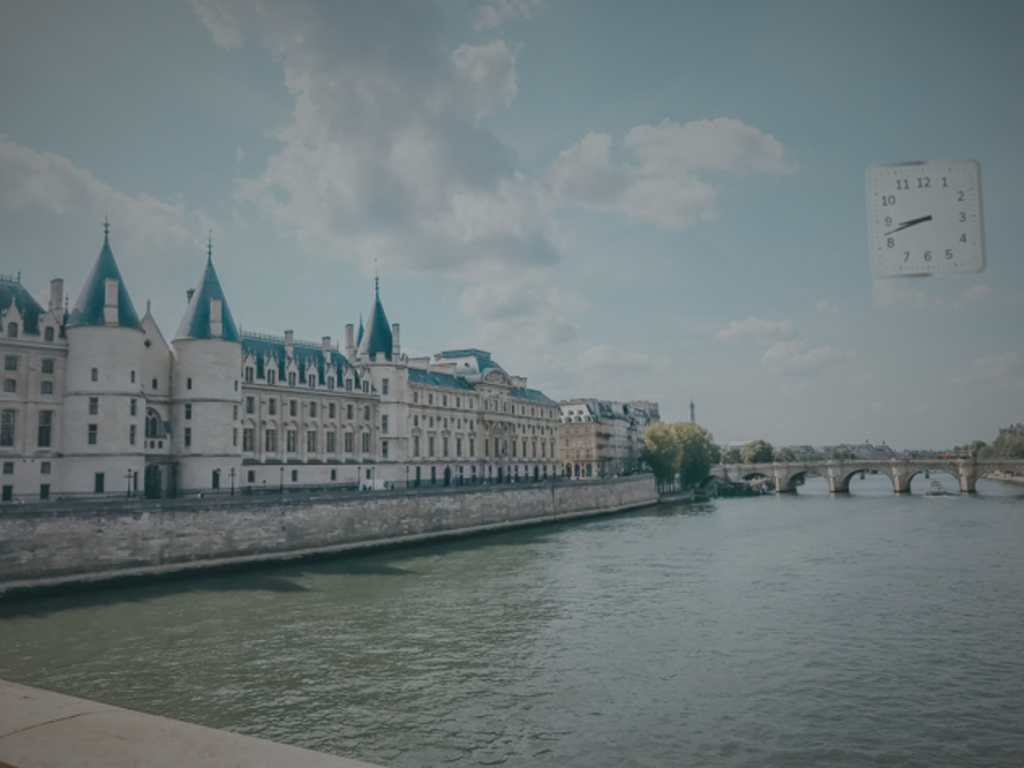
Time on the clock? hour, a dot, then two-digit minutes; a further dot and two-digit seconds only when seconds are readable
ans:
8.42
